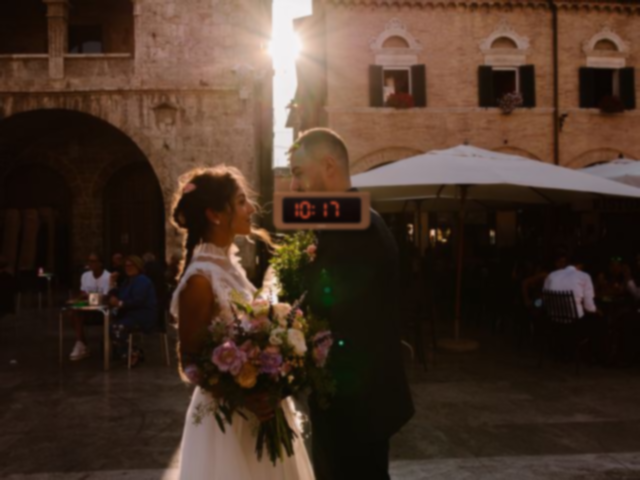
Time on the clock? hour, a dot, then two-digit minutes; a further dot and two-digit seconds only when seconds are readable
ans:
10.17
